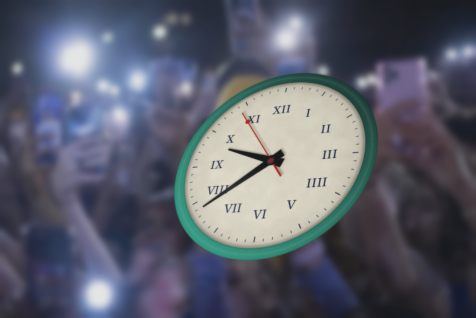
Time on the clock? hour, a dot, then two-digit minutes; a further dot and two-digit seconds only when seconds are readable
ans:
9.38.54
